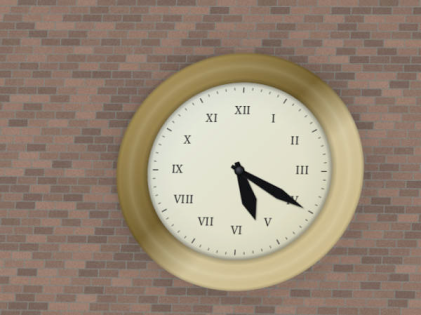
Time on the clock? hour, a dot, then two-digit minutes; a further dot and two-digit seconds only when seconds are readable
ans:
5.20
